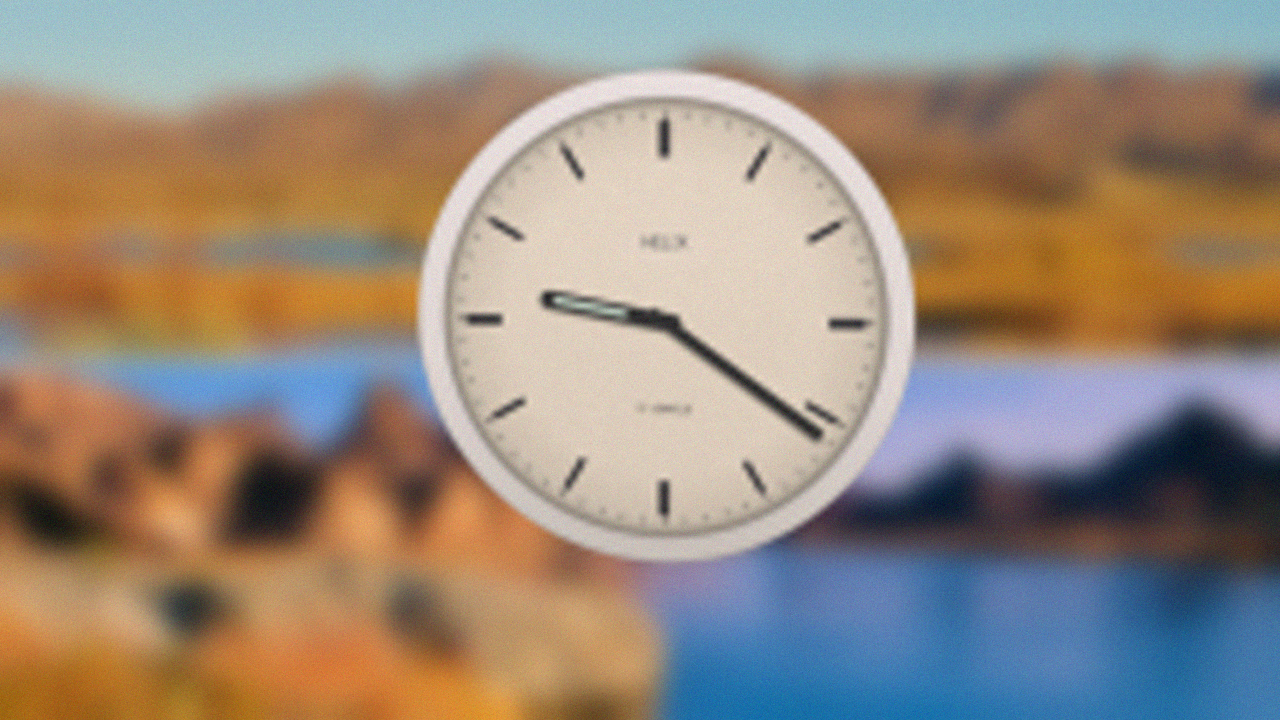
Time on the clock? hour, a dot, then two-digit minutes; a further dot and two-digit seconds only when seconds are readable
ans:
9.21
